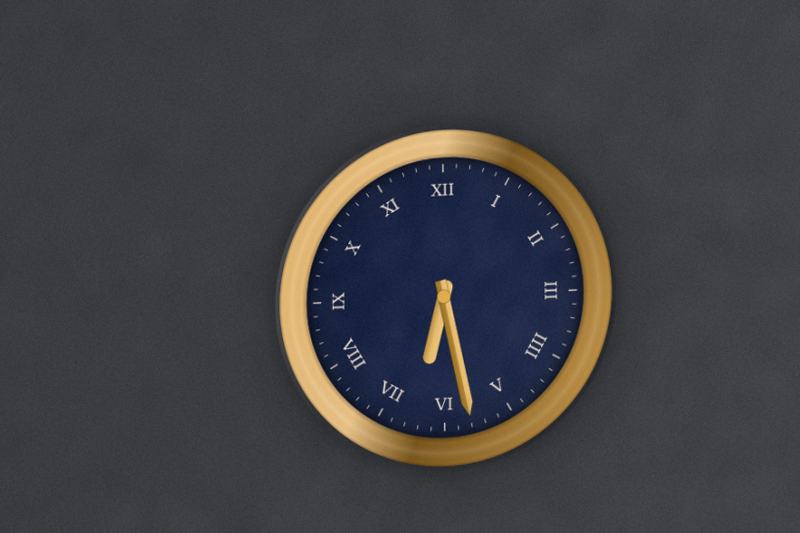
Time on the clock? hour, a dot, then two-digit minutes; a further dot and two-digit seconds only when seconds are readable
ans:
6.28
